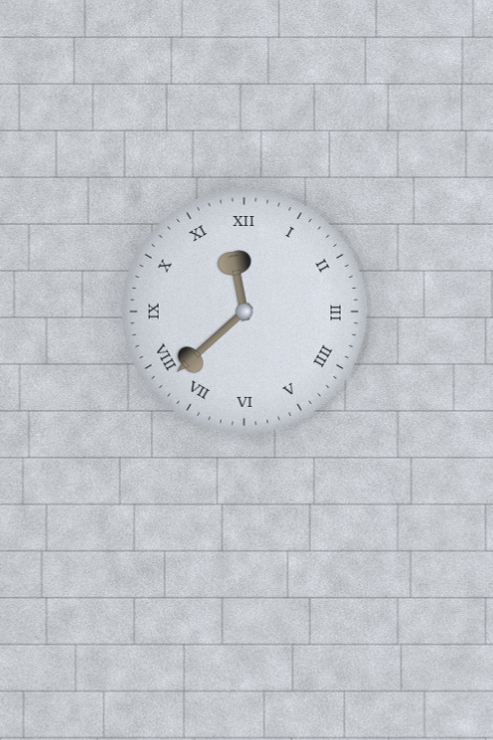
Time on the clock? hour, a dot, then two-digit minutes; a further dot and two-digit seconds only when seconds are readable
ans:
11.38
